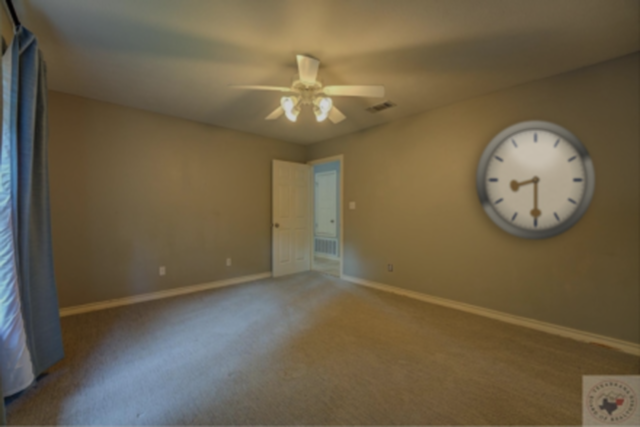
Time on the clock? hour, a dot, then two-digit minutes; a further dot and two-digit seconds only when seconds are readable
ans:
8.30
